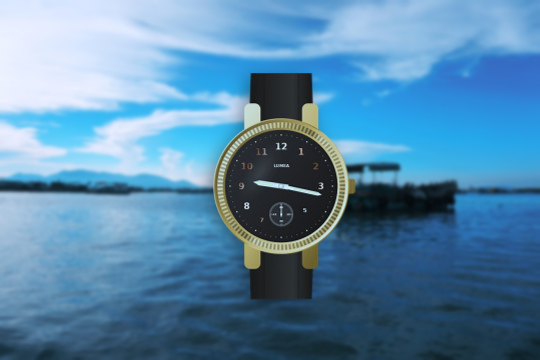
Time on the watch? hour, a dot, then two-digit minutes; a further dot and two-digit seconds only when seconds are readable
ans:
9.17
